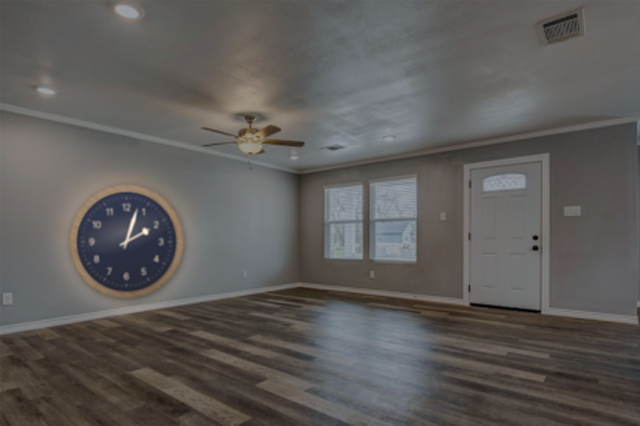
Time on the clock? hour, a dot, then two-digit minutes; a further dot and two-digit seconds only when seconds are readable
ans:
2.03
